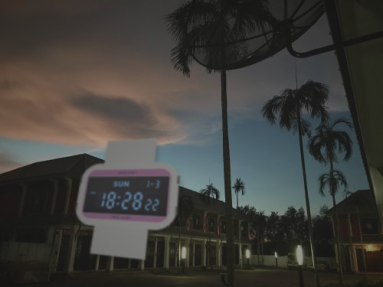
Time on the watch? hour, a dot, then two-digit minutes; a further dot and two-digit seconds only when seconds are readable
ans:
18.28.22
